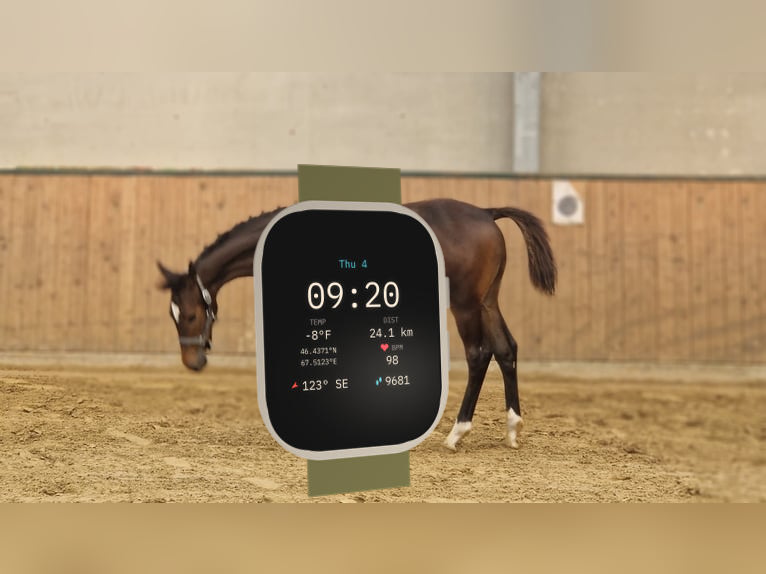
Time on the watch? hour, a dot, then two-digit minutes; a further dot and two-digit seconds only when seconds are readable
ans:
9.20
